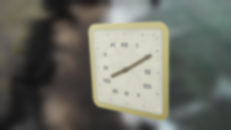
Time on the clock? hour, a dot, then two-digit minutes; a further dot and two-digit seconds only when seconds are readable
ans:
8.10
